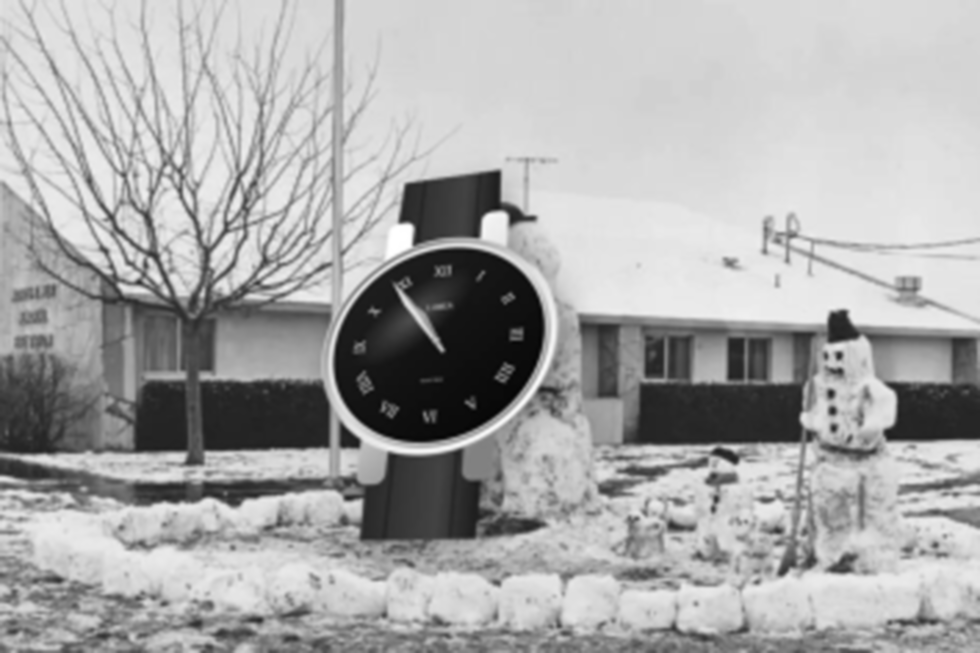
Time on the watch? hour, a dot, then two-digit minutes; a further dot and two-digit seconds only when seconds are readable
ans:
10.54
